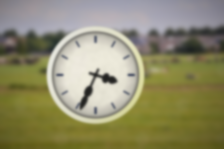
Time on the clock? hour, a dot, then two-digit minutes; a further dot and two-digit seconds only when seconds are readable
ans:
3.34
